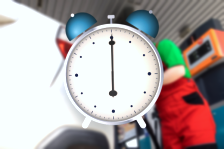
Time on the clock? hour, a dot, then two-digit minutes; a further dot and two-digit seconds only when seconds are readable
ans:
6.00
